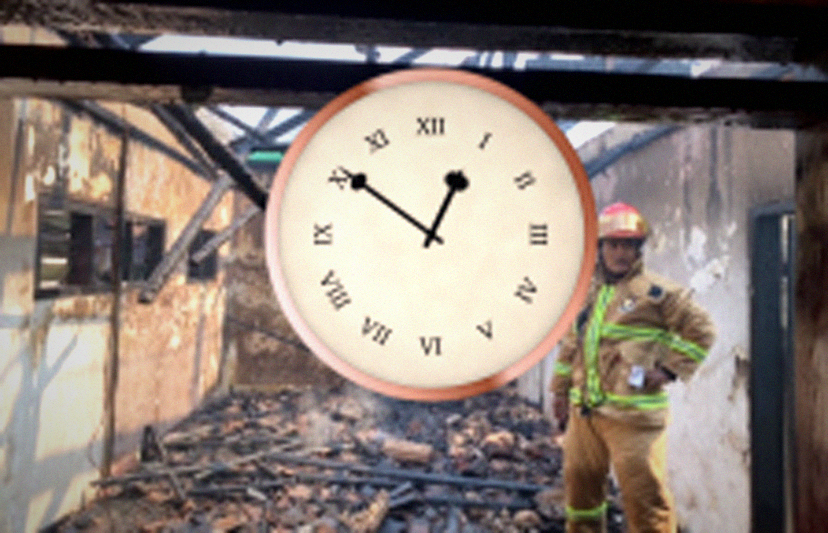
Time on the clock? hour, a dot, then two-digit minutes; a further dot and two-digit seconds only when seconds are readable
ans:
12.51
